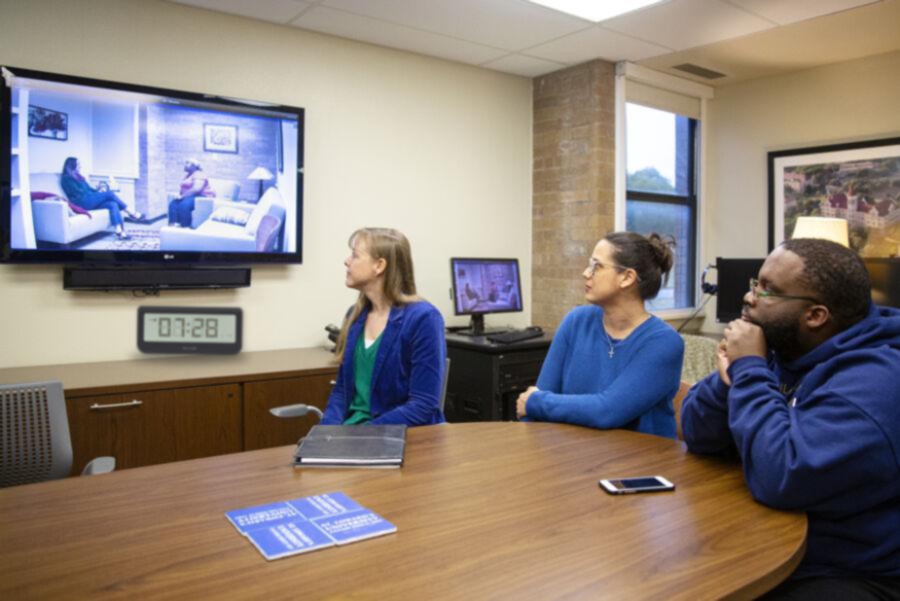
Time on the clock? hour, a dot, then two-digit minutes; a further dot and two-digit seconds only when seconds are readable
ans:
7.28
